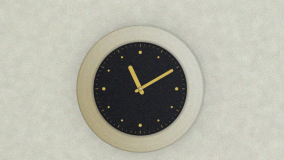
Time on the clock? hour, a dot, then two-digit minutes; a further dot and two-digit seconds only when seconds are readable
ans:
11.10
